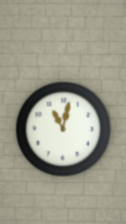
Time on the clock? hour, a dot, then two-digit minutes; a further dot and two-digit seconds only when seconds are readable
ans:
11.02
